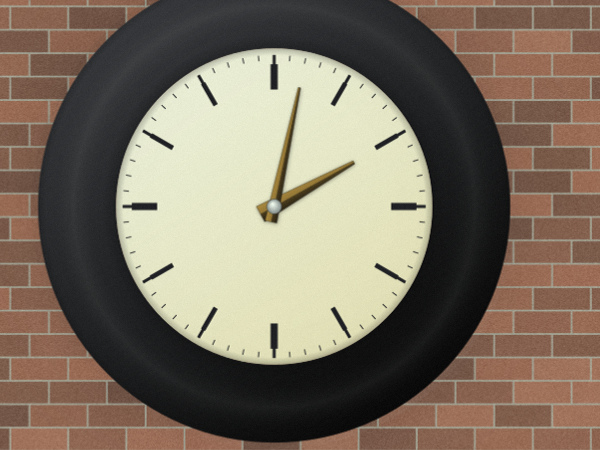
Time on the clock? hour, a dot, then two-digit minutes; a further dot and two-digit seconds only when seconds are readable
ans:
2.02
